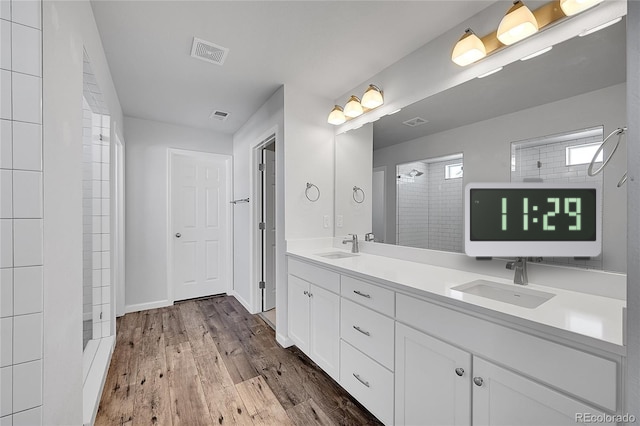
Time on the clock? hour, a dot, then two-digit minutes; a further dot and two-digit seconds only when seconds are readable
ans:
11.29
